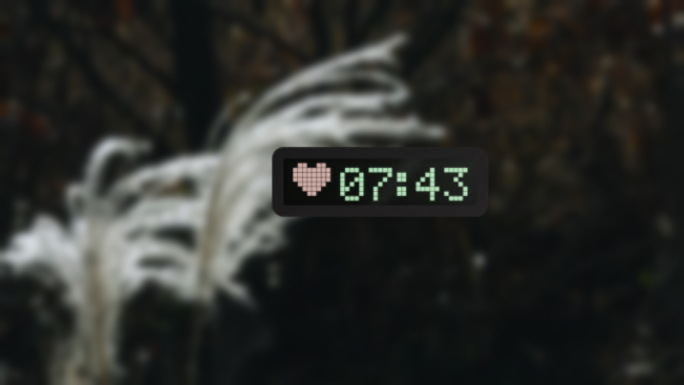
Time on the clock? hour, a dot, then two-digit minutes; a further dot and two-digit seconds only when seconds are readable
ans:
7.43
